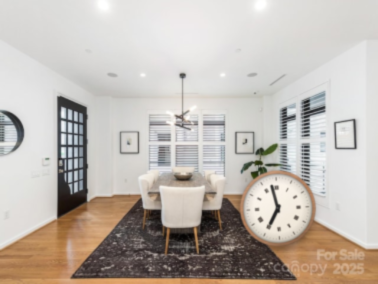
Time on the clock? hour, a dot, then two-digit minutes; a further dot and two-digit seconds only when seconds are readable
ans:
6.58
